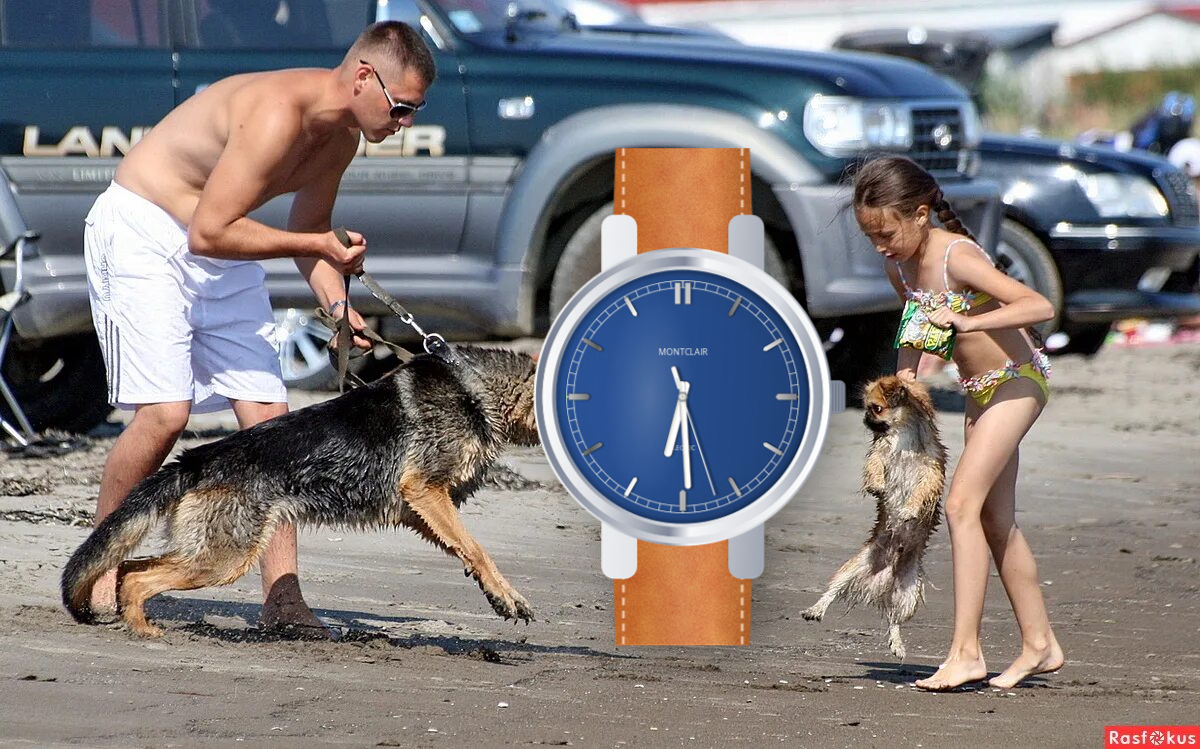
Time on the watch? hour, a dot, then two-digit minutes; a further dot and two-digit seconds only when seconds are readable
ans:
6.29.27
